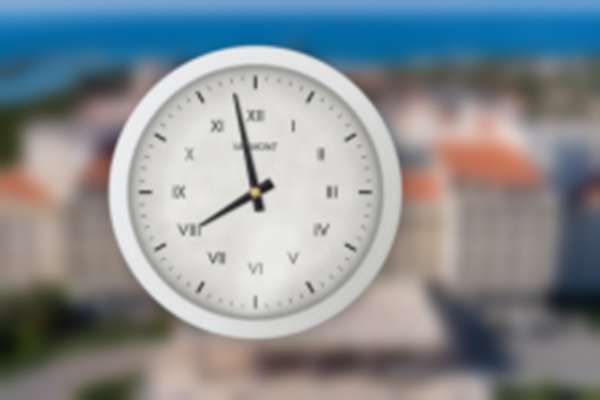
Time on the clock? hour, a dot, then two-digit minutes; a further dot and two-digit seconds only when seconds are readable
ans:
7.58
